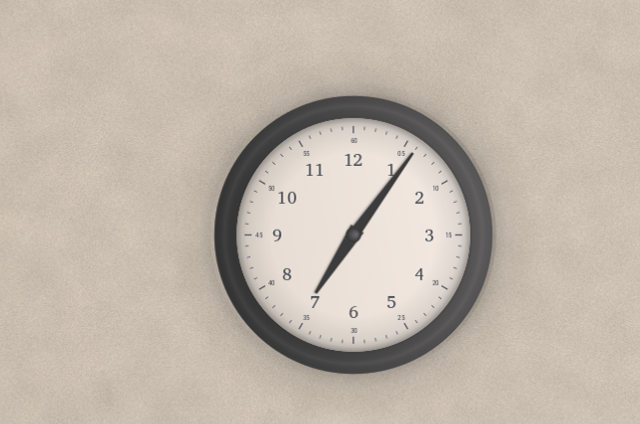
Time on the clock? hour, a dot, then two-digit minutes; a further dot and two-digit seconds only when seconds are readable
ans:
7.06
